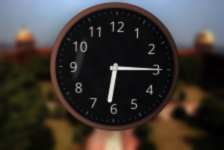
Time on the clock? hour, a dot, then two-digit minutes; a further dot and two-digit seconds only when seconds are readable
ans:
6.15
